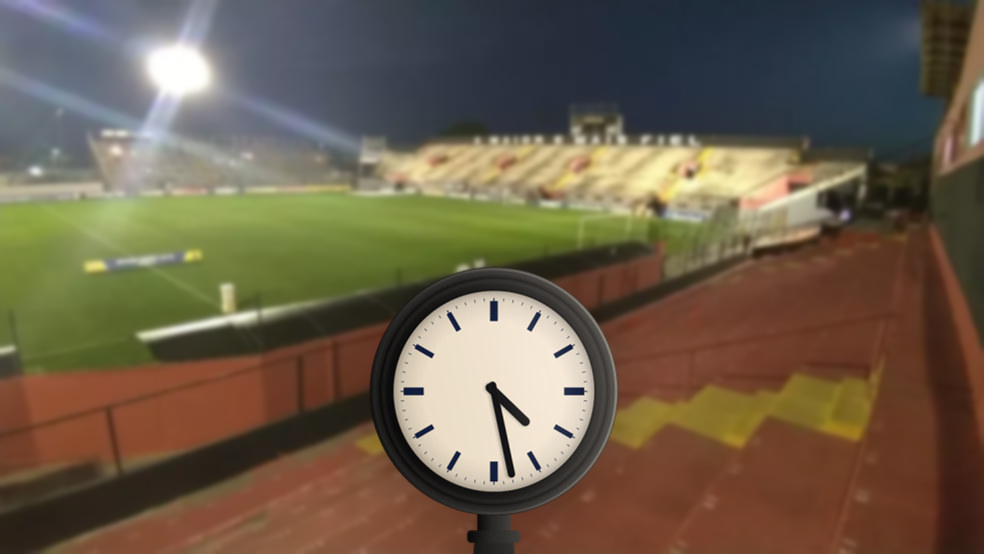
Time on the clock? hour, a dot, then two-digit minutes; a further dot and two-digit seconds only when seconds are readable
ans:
4.28
